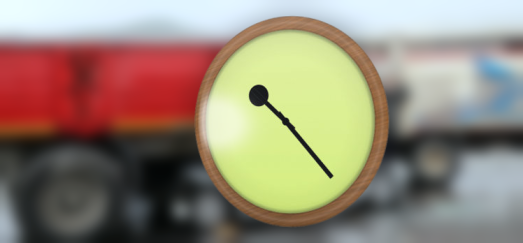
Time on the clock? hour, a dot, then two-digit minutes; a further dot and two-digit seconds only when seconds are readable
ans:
10.23
